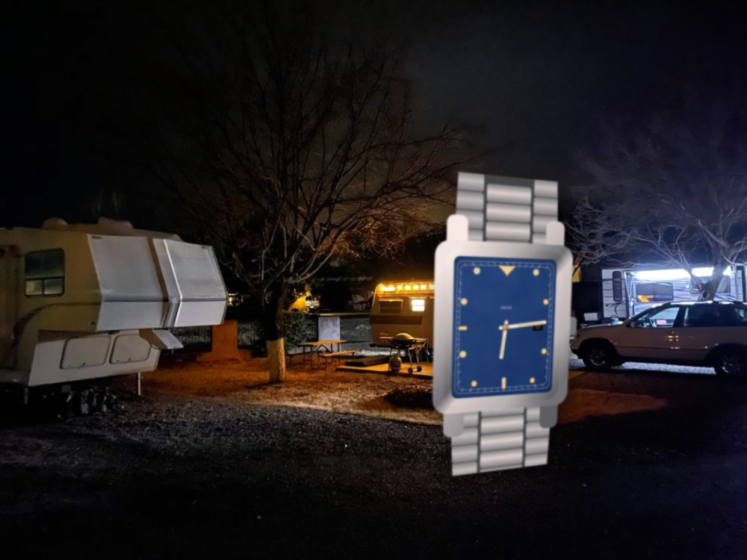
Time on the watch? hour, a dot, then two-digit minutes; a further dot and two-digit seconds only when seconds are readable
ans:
6.14
